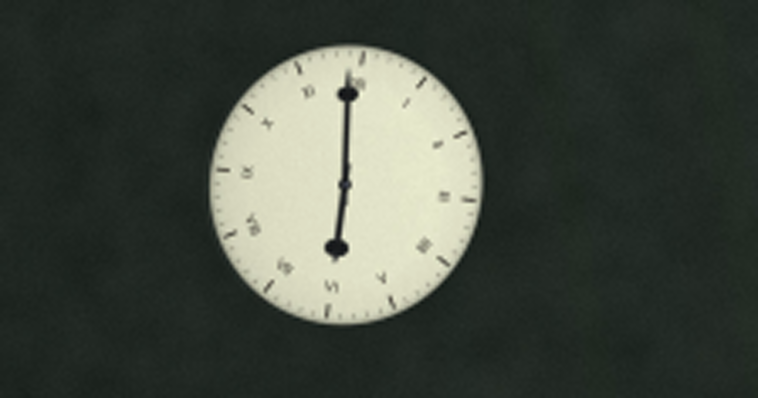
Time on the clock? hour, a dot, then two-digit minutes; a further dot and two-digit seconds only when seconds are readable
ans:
5.59
